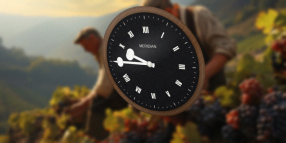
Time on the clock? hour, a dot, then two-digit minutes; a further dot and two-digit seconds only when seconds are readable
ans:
9.45
